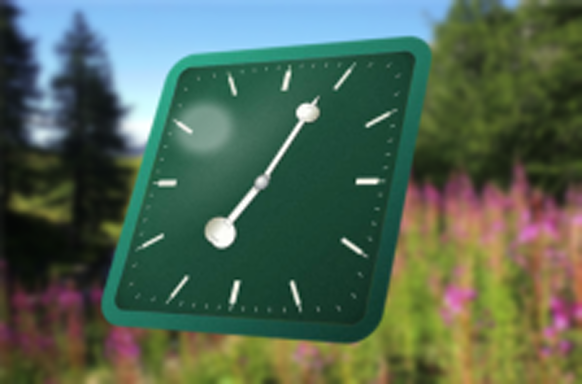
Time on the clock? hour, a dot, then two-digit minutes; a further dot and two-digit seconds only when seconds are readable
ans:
7.04
